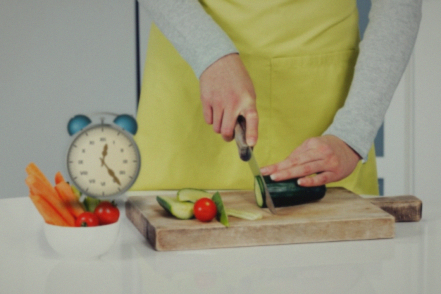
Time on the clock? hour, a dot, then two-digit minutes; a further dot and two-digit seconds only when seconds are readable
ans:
12.24
